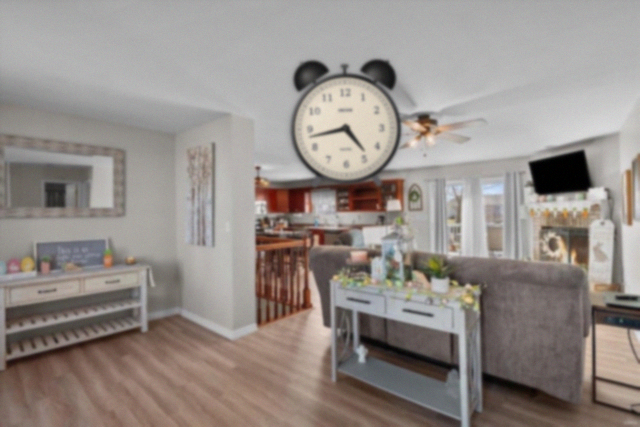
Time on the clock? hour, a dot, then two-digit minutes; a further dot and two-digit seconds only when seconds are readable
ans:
4.43
